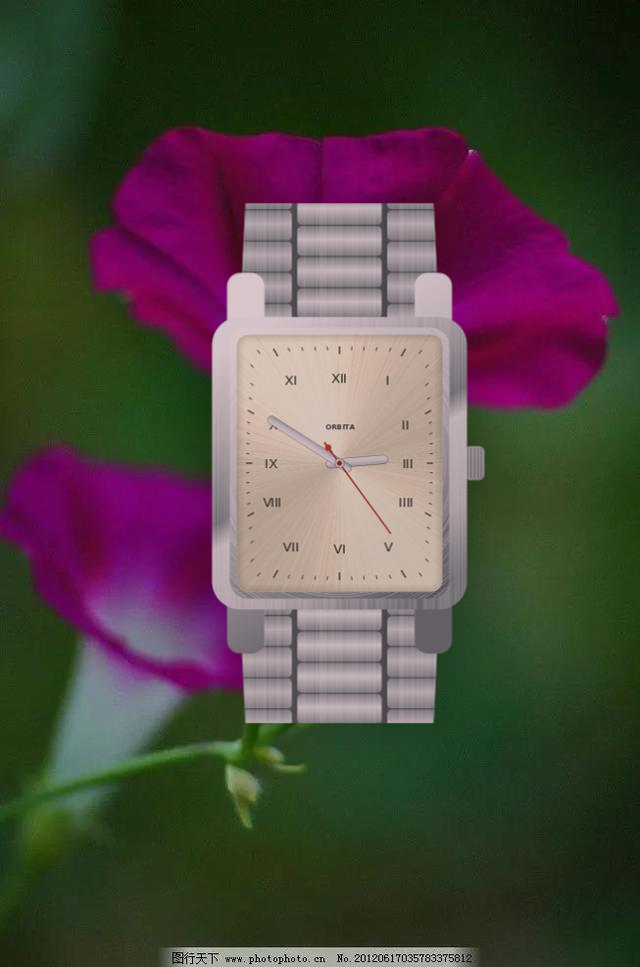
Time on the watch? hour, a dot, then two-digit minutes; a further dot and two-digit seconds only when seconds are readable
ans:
2.50.24
